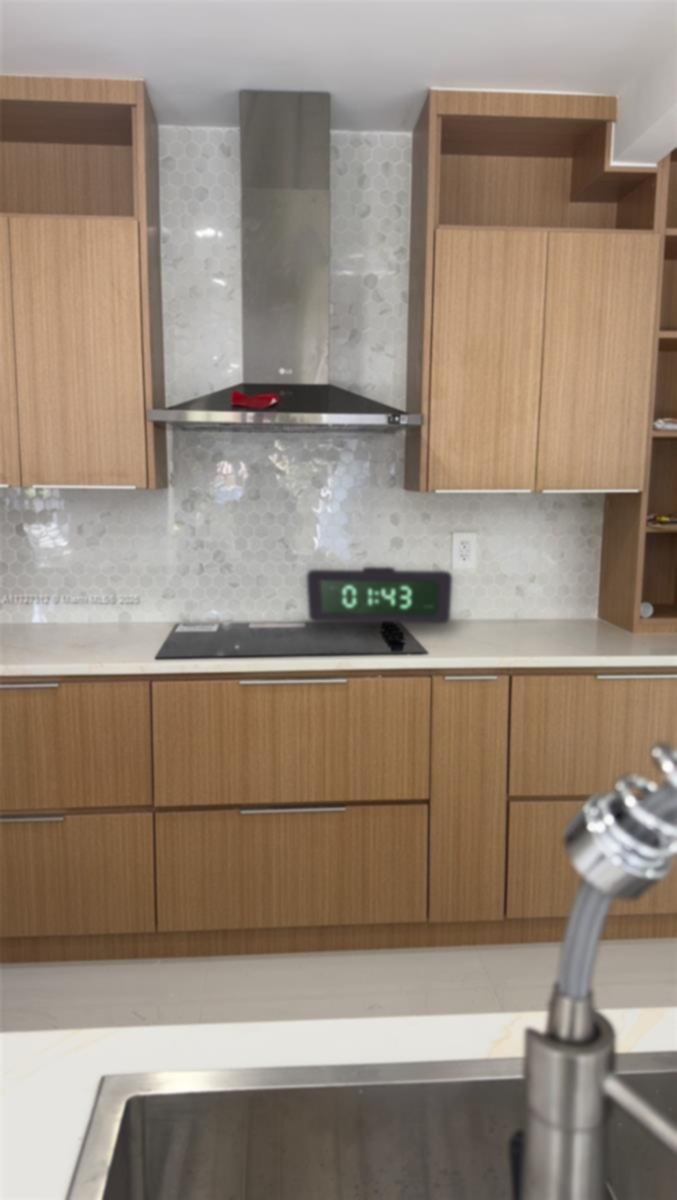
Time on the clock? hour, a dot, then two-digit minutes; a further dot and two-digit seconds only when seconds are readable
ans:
1.43
